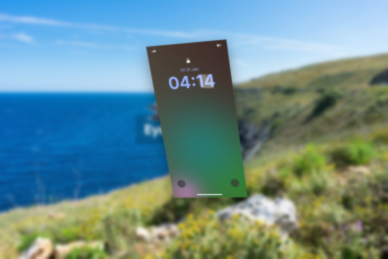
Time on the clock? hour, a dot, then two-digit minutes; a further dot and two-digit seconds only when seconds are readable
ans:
4.14
